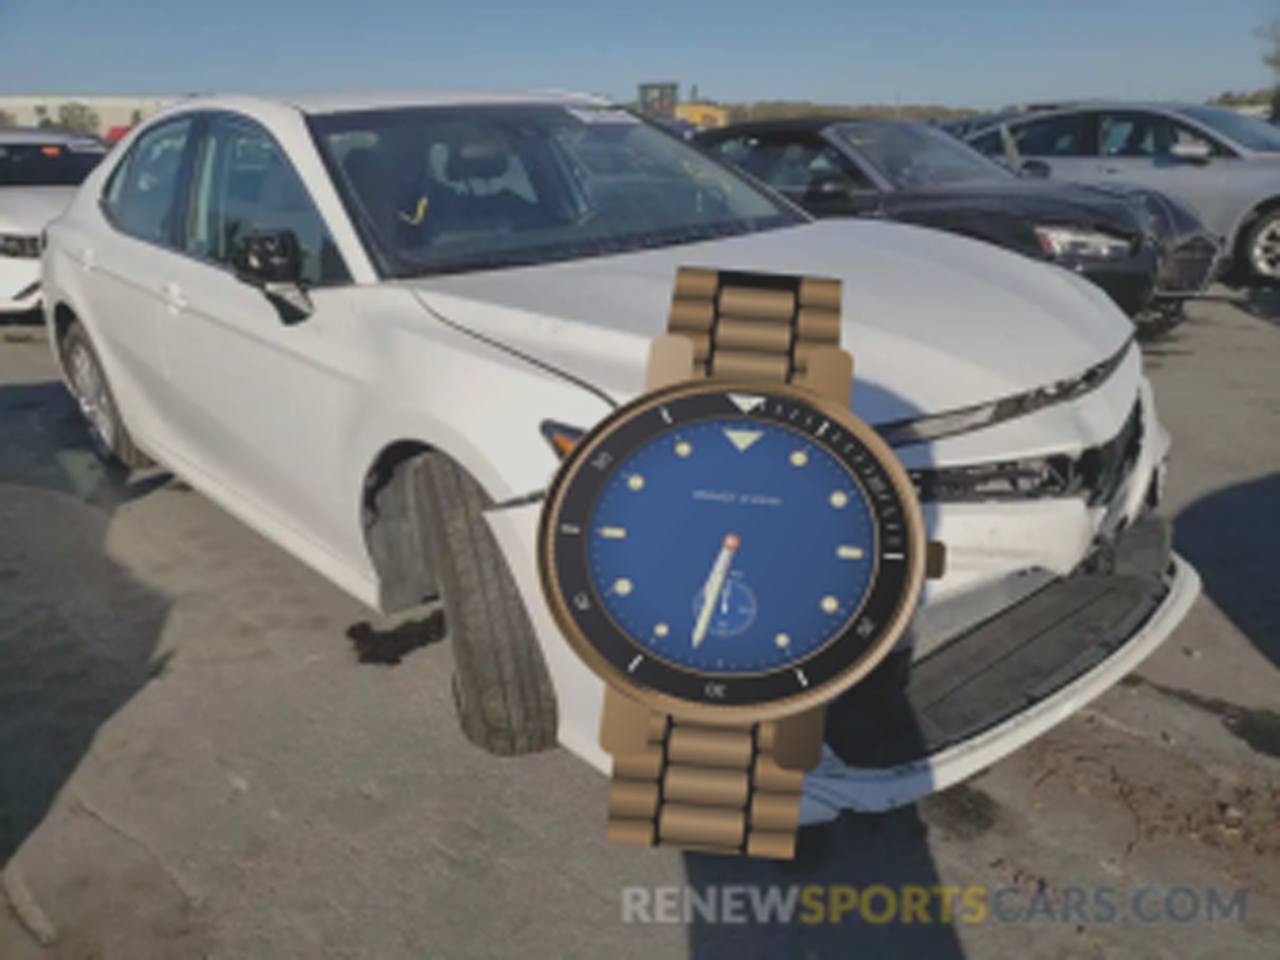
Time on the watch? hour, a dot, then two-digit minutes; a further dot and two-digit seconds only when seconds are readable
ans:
6.32
